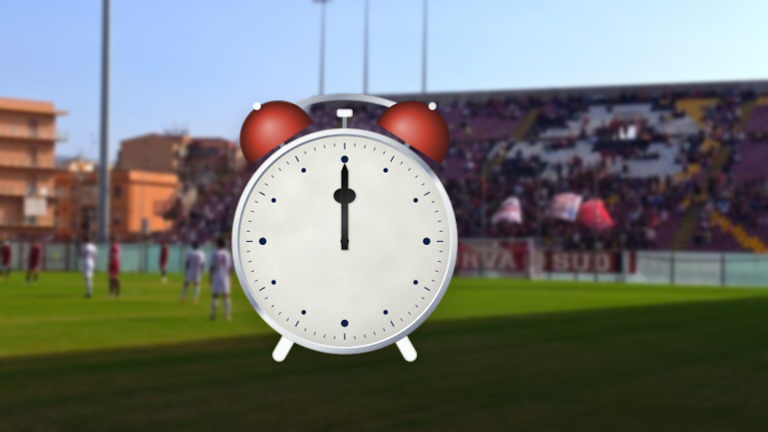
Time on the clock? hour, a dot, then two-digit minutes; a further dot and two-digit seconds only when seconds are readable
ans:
12.00
